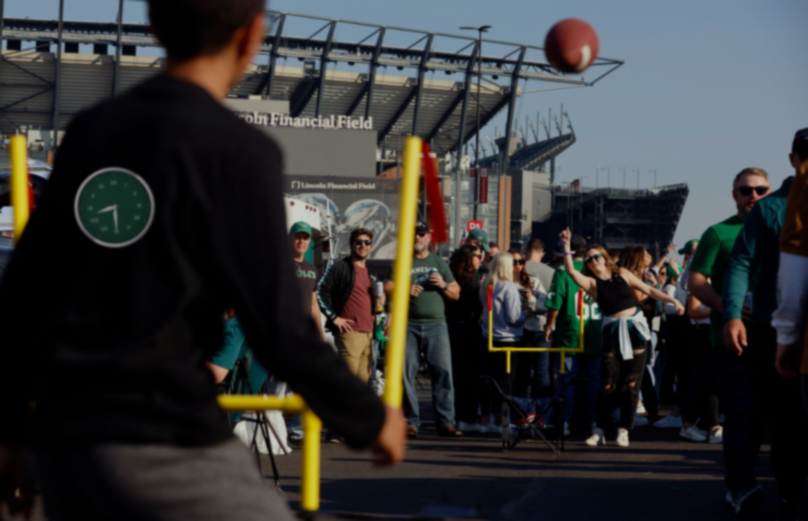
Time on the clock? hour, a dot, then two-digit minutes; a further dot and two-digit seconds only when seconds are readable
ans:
8.30
